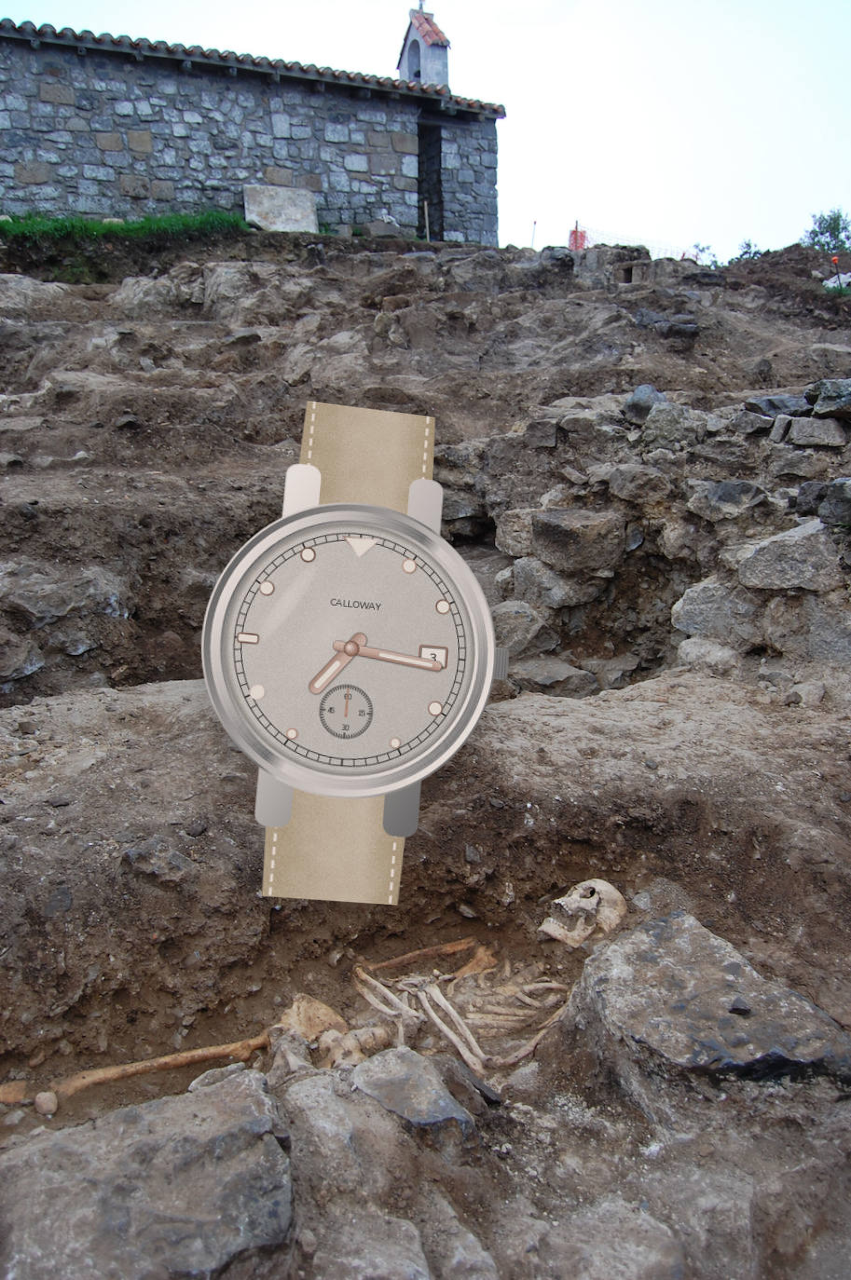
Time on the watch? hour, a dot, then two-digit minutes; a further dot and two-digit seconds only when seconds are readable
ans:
7.16
